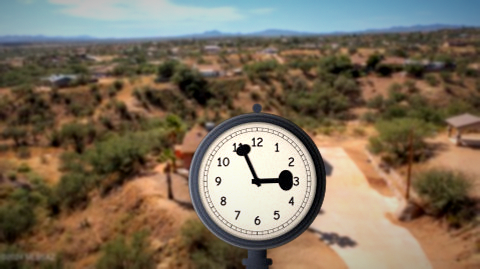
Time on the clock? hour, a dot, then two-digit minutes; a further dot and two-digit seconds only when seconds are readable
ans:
2.56
